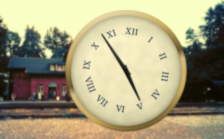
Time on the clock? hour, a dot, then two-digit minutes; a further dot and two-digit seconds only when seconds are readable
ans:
4.53
